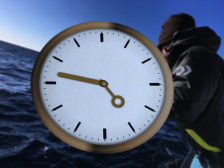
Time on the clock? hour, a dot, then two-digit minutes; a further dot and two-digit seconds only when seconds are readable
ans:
4.47
